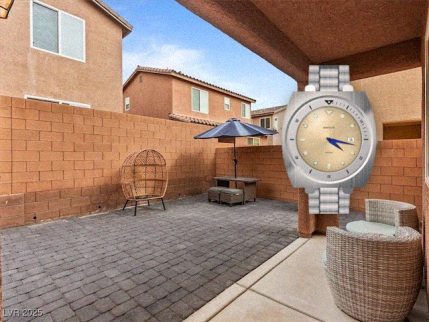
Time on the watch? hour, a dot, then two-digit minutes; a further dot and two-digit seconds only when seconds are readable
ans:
4.17
